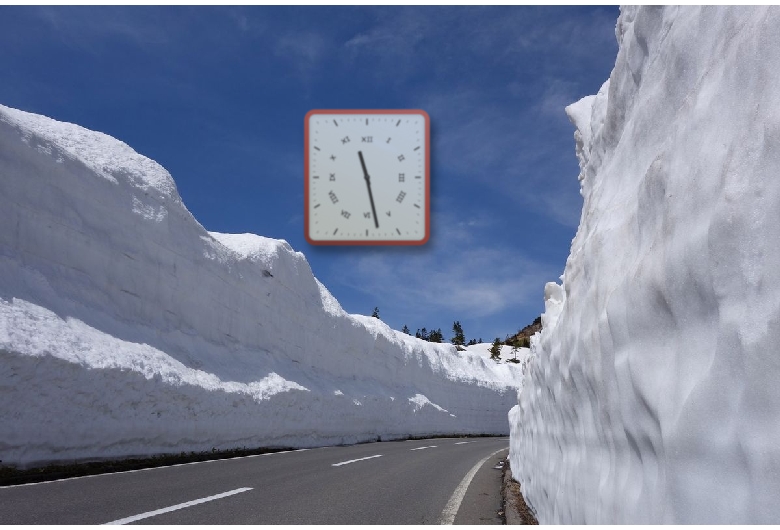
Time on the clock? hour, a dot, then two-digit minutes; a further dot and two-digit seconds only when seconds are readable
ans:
11.28
